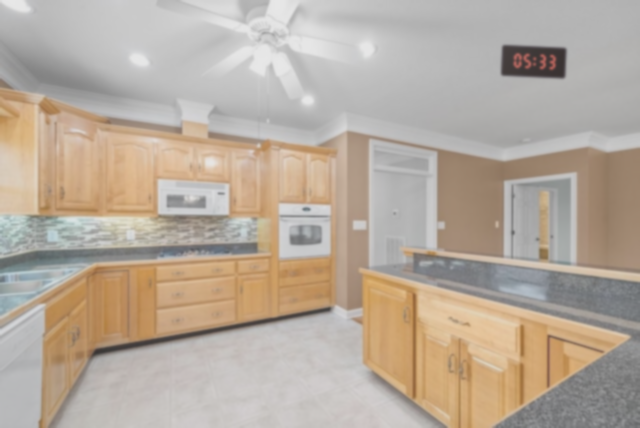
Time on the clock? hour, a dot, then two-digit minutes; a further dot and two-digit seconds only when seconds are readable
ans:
5.33
